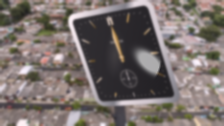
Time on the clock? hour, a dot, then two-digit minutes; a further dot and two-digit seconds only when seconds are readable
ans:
12.00
